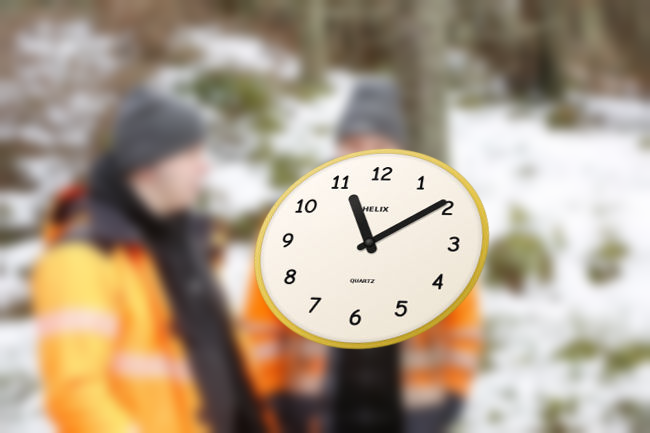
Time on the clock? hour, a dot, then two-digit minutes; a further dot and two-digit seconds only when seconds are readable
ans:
11.09
